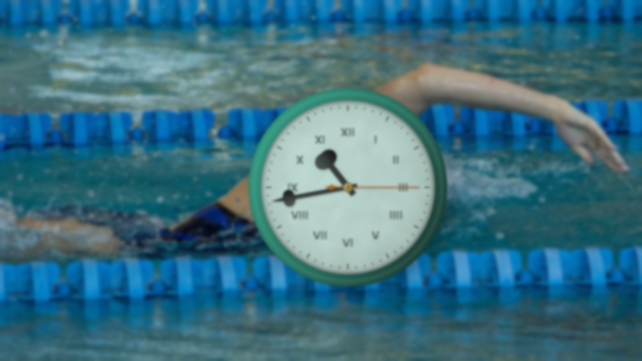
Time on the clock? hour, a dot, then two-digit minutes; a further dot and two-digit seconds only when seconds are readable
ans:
10.43.15
